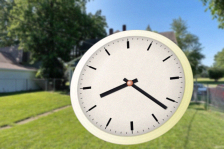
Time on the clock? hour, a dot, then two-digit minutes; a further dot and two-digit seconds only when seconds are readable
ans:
8.22
